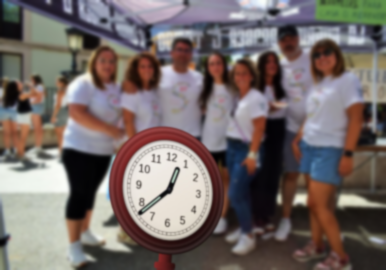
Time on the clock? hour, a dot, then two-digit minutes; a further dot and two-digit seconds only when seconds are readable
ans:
12.38
